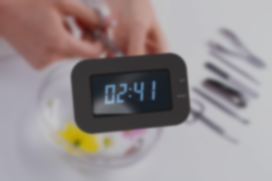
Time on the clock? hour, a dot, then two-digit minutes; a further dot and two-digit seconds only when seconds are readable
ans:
2.41
